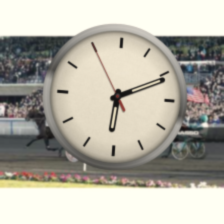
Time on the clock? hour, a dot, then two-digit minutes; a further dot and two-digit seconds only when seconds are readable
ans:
6.10.55
